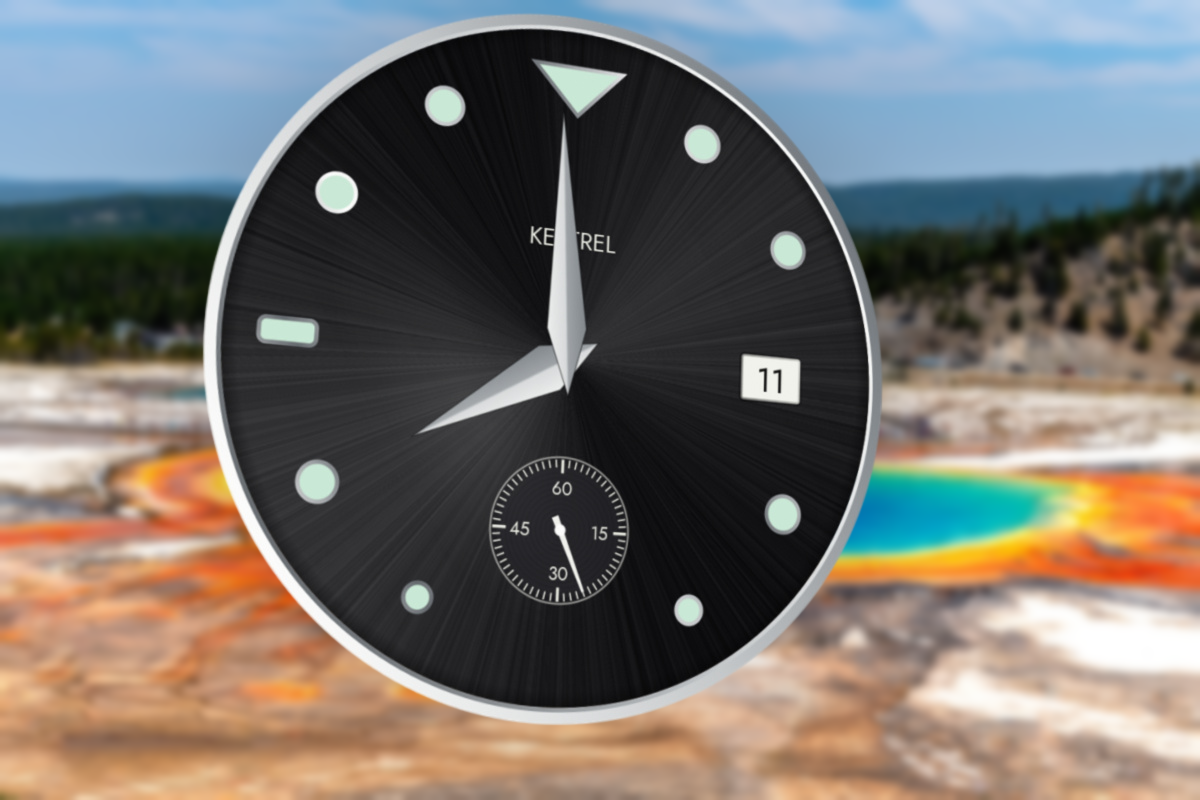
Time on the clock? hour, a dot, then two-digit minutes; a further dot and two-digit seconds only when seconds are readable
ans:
7.59.26
